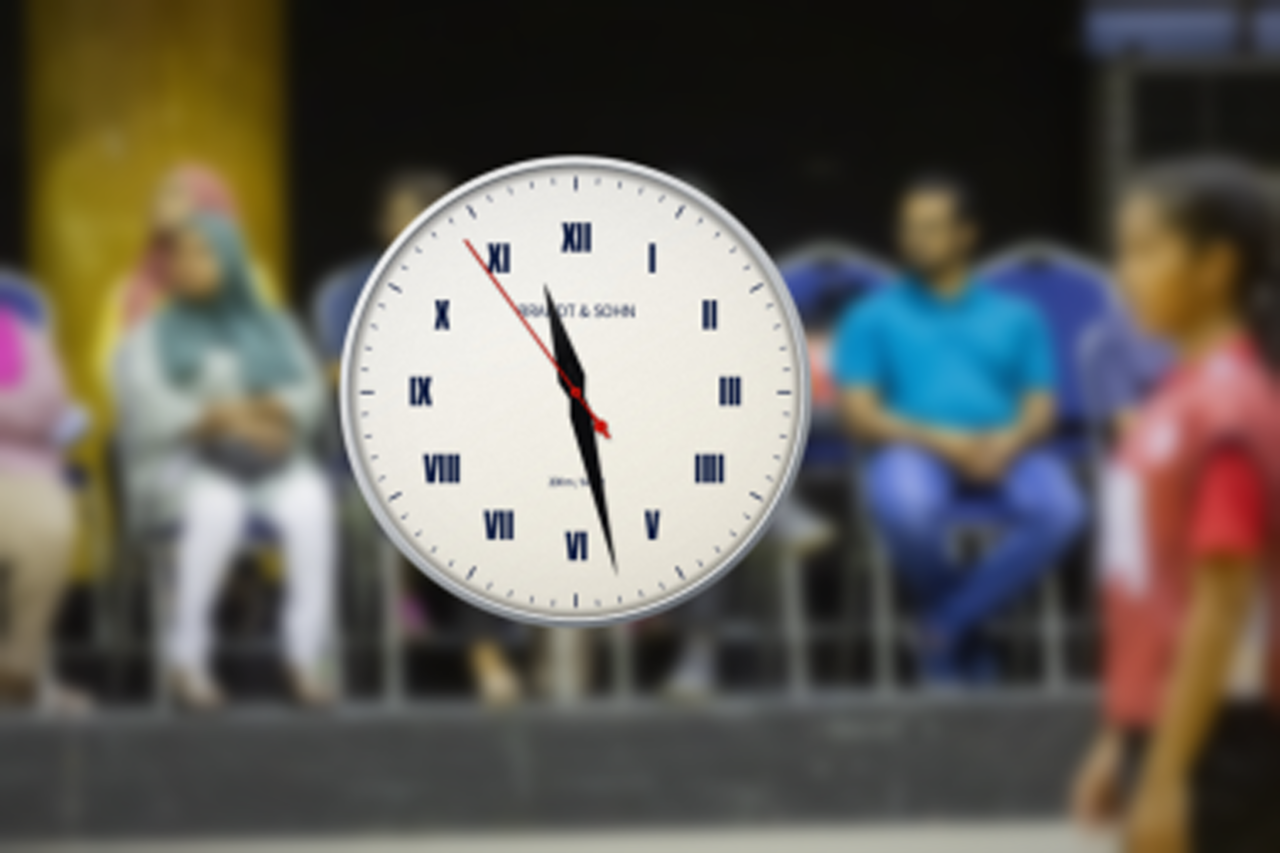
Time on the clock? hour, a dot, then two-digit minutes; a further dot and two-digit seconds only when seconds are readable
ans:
11.27.54
